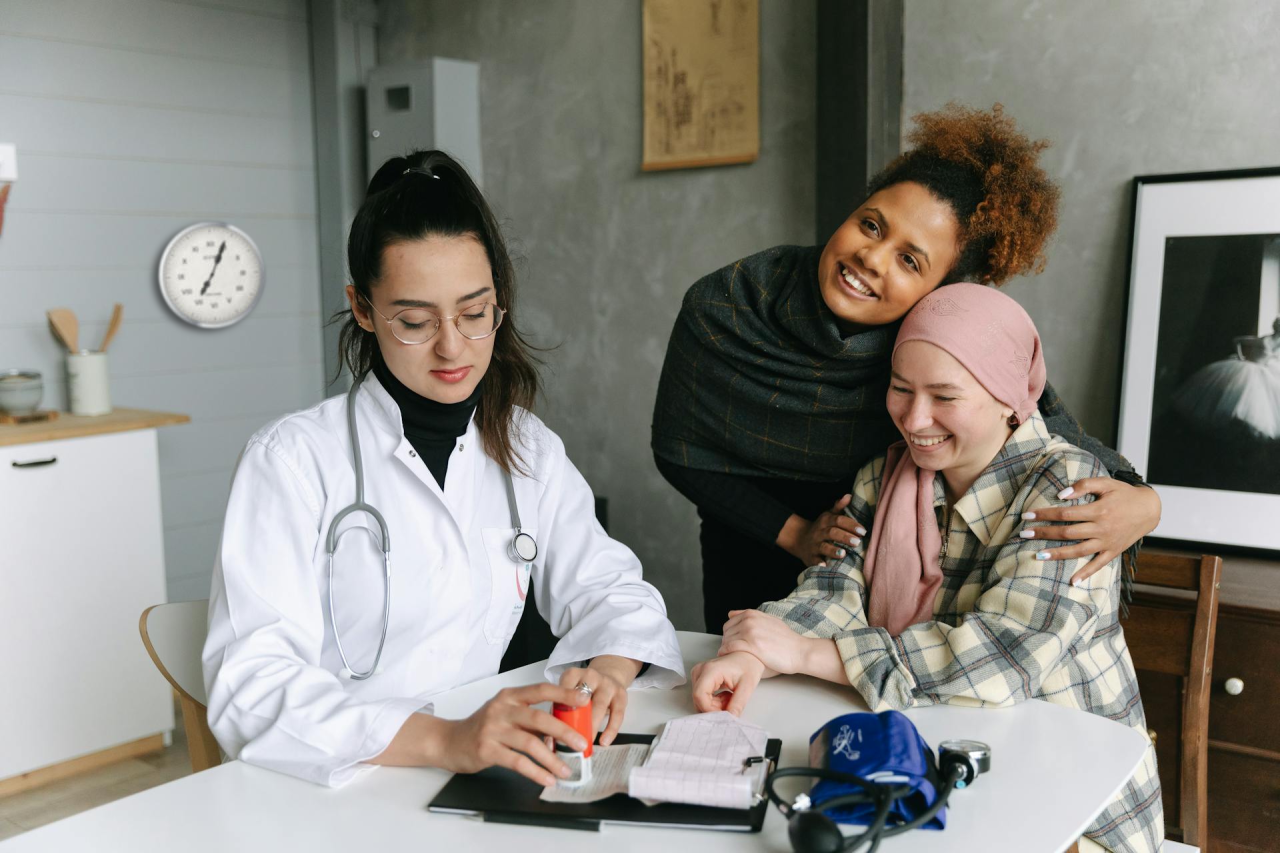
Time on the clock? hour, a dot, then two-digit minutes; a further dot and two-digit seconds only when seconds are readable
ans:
7.04
